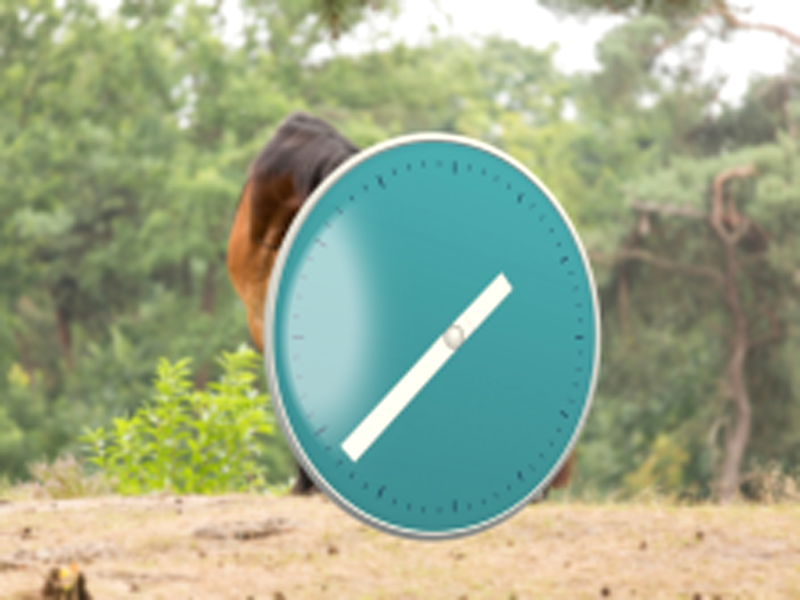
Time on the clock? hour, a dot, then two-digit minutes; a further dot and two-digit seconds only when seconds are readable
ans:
1.38
